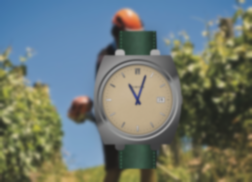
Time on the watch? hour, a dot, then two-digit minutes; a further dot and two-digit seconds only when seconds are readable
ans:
11.03
